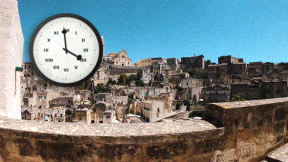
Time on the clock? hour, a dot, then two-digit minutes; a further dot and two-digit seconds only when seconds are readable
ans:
3.59
